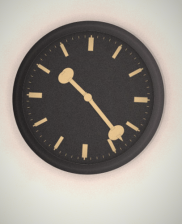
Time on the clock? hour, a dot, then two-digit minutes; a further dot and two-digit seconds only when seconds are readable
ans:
10.23
